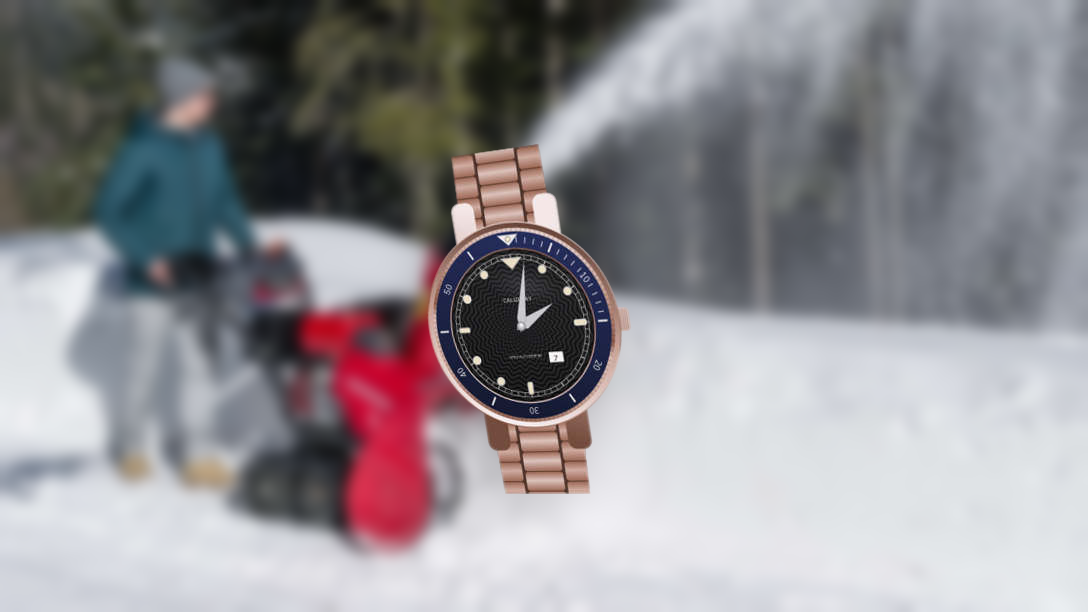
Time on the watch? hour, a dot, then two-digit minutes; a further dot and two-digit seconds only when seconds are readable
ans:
2.02
